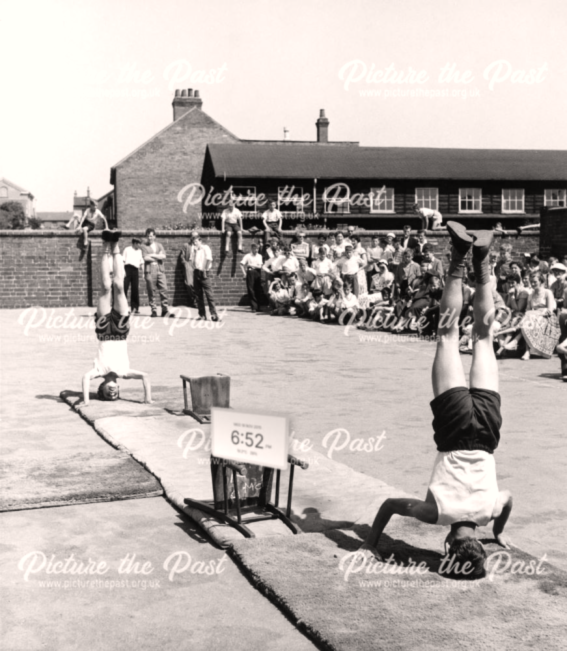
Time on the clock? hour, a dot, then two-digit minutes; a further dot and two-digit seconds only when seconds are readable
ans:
6.52
